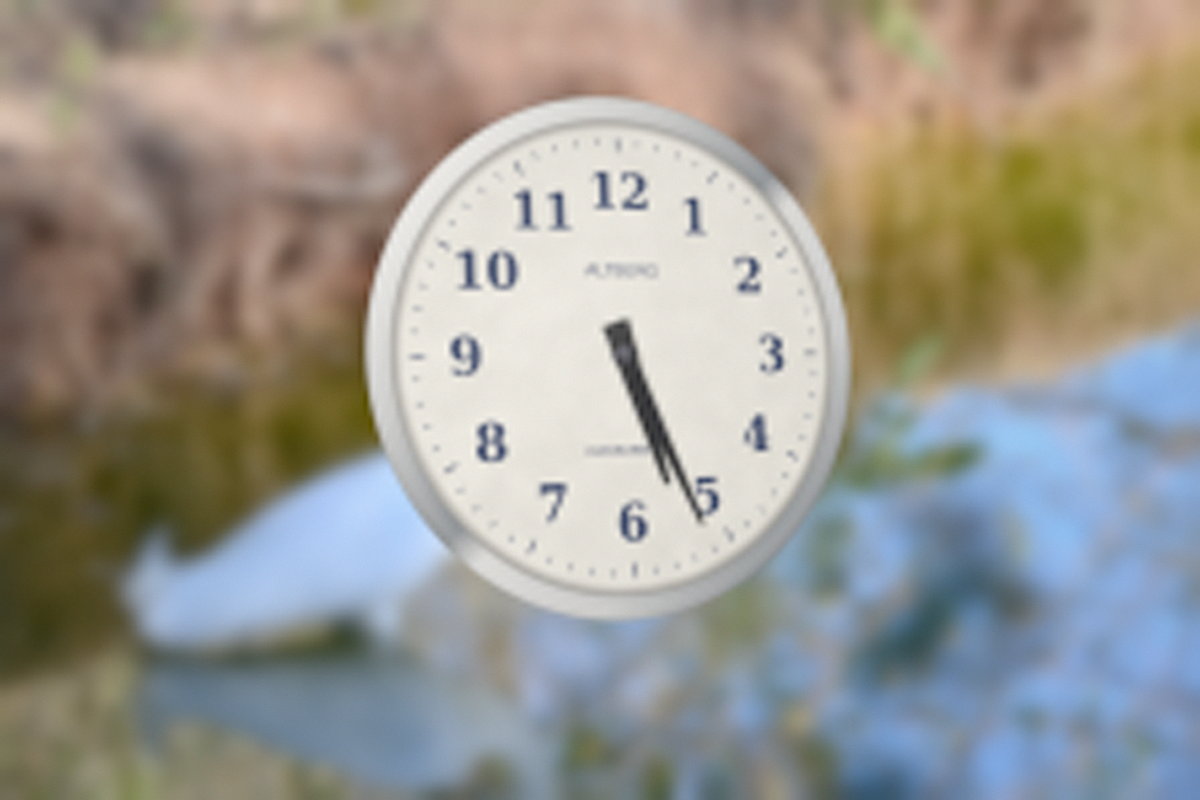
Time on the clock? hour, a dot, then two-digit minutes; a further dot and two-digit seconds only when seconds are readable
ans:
5.26
